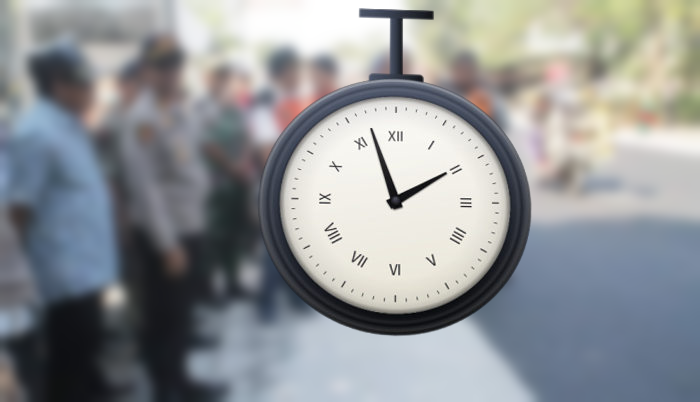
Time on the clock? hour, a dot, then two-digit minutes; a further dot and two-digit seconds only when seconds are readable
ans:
1.57
